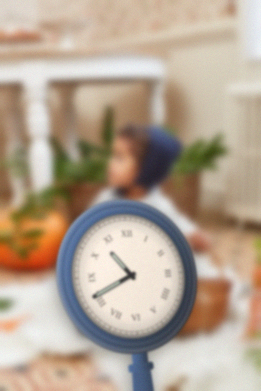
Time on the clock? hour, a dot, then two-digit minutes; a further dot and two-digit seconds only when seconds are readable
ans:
10.41
